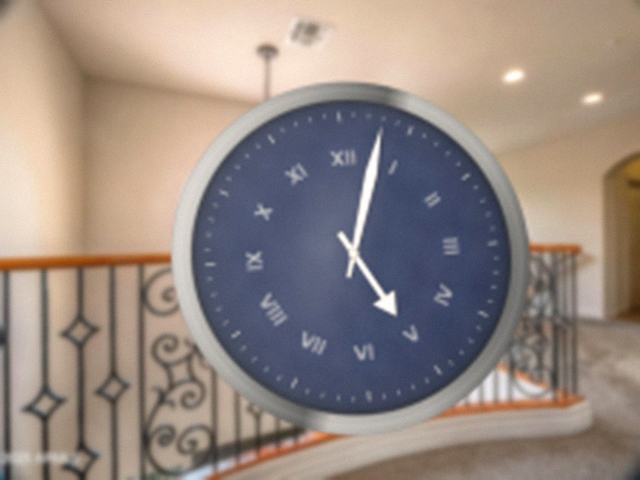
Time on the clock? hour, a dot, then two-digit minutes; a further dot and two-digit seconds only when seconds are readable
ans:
5.03
